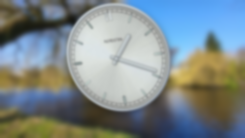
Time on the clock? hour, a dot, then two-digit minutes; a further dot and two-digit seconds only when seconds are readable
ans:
1.19
